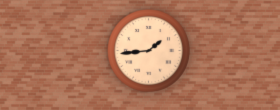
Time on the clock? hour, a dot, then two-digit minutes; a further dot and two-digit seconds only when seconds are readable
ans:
1.44
